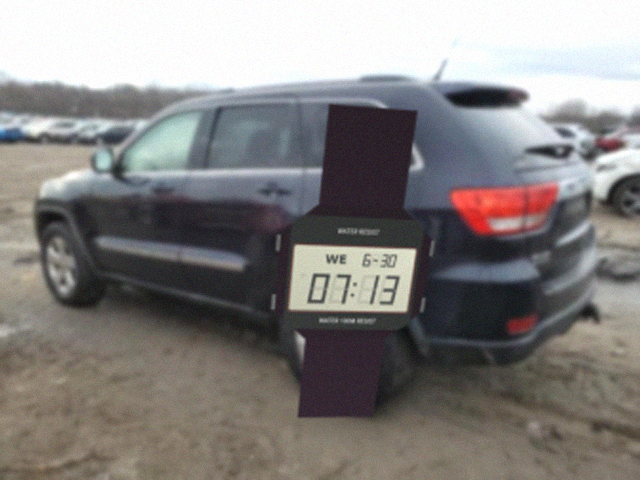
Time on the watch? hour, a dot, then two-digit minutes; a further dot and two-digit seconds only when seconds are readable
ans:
7.13
